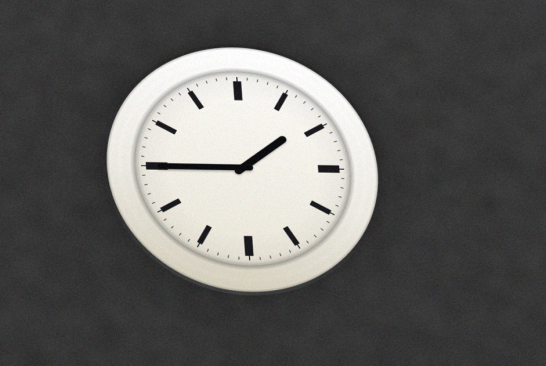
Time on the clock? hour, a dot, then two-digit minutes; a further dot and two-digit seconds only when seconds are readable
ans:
1.45
